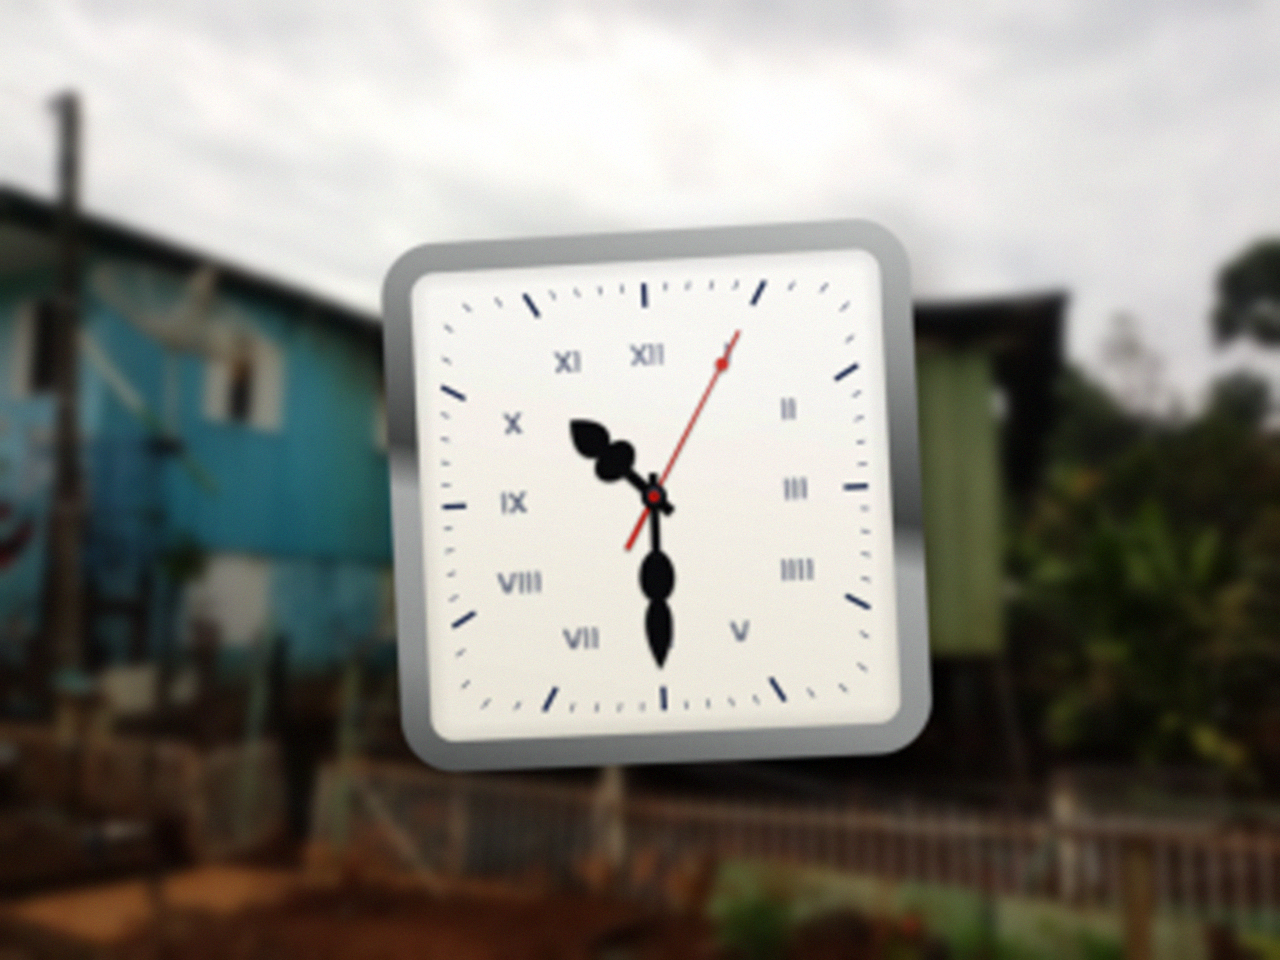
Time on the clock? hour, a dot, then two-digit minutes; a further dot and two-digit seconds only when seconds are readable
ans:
10.30.05
